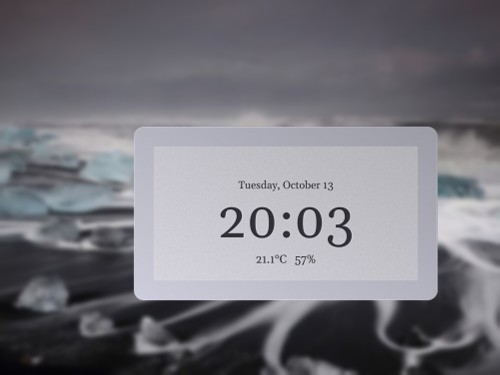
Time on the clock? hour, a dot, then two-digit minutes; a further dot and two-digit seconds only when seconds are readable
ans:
20.03
